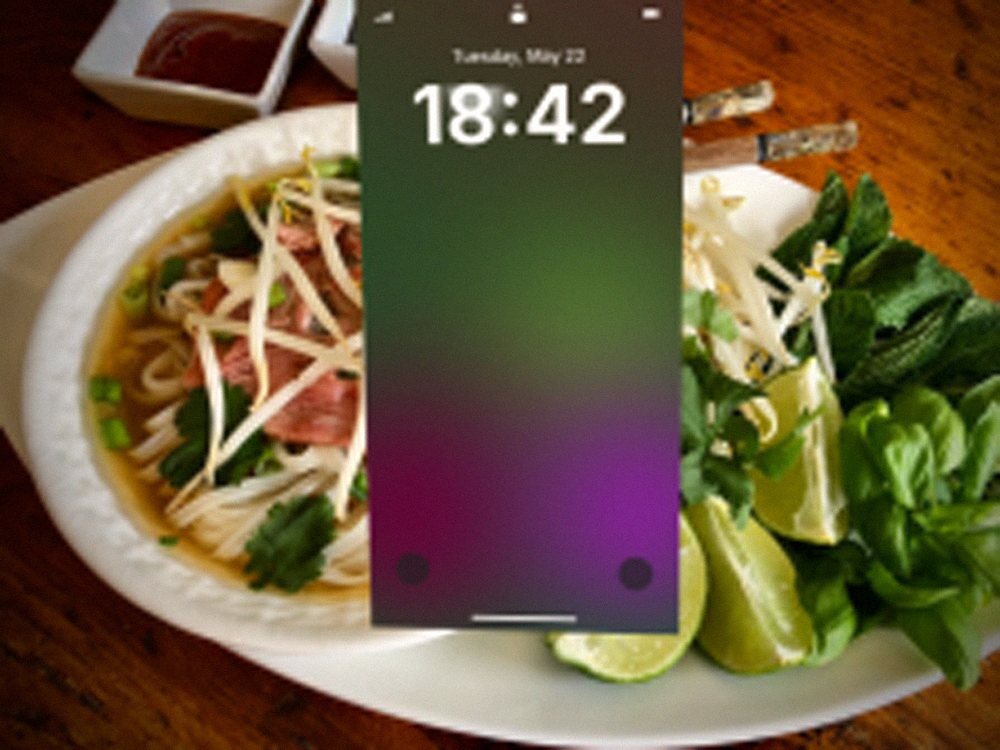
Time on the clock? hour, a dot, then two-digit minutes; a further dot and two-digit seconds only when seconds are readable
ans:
18.42
